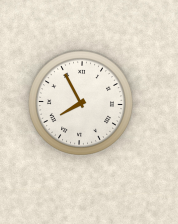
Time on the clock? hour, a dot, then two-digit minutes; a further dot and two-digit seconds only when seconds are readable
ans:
7.55
